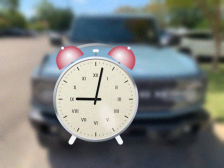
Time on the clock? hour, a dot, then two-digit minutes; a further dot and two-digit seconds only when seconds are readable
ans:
9.02
